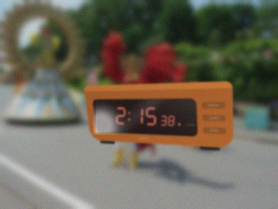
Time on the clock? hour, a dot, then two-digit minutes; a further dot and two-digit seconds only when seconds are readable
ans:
2.15
